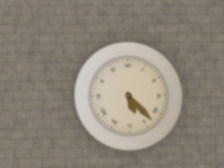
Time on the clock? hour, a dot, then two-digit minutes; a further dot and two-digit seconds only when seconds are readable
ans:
5.23
